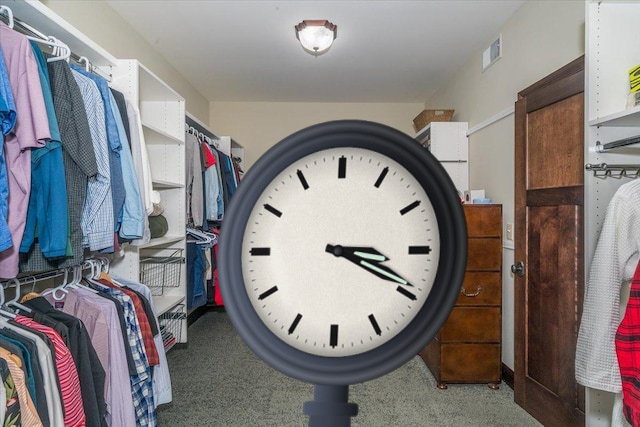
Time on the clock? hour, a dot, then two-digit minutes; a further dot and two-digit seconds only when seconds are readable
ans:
3.19
